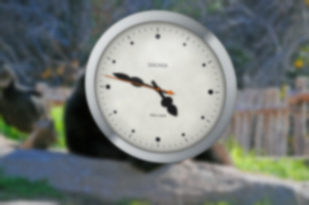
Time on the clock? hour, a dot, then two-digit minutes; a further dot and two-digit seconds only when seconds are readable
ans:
4.47.47
